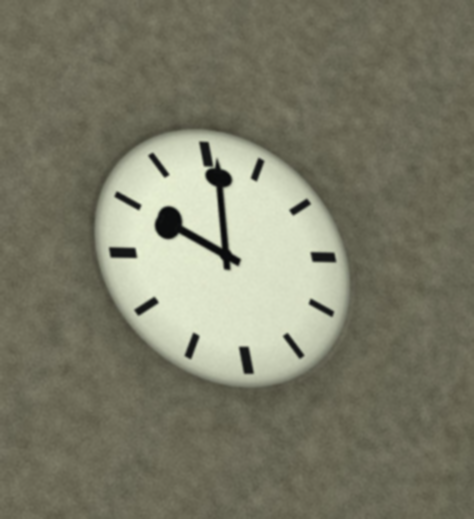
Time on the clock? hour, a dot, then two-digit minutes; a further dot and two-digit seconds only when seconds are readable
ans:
10.01
